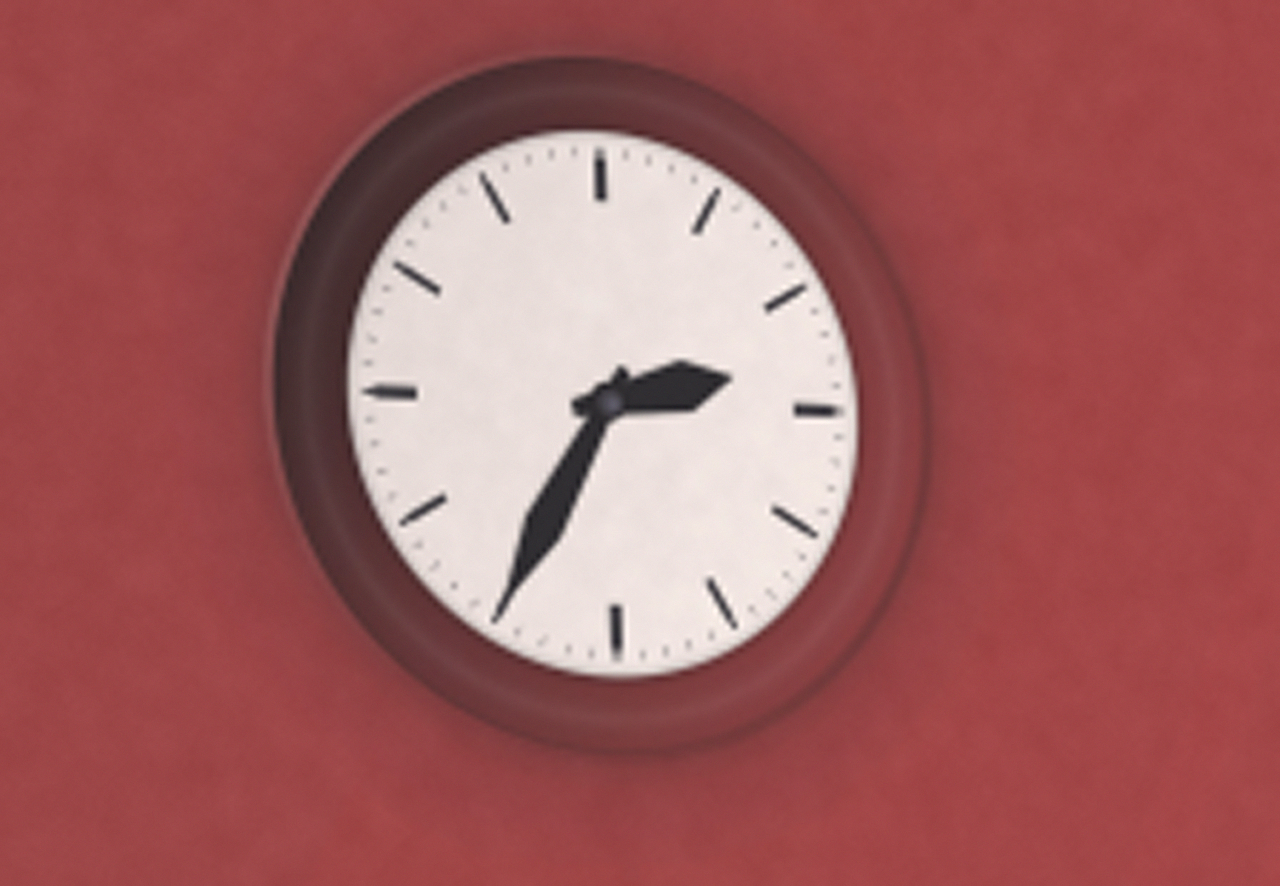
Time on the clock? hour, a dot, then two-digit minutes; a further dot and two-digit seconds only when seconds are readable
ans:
2.35
